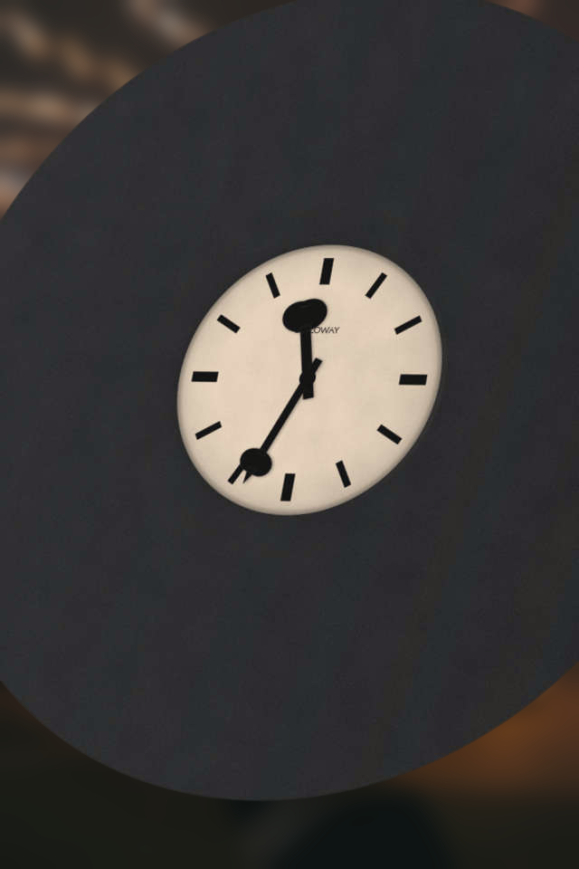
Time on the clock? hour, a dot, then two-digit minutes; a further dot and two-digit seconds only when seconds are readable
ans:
11.34
